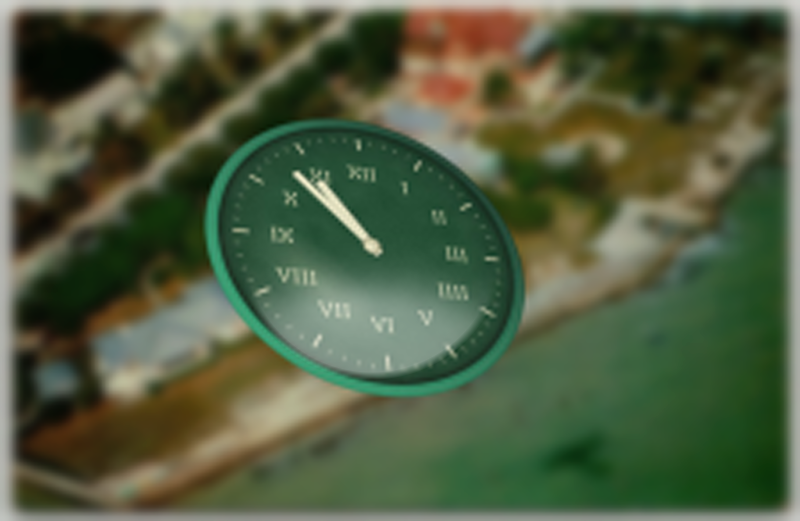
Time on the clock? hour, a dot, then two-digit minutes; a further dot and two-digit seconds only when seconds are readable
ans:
10.53
